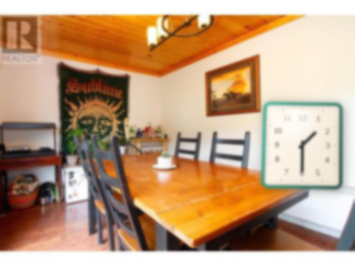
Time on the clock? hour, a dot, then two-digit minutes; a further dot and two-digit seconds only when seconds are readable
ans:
1.30
